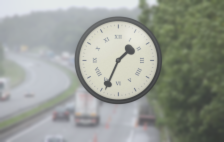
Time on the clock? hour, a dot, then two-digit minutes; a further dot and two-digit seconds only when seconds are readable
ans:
1.34
